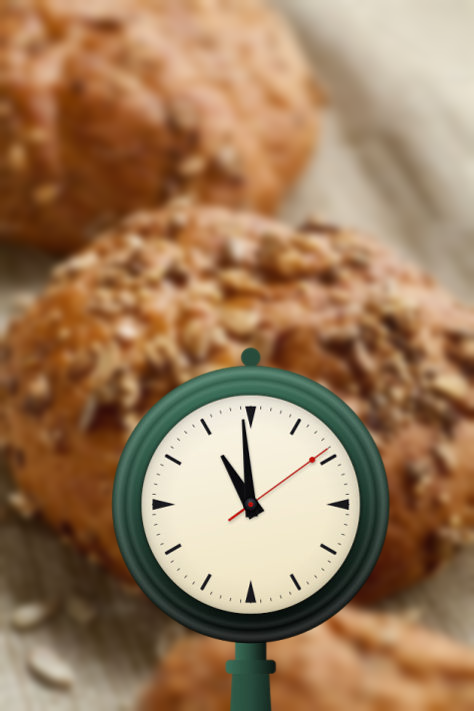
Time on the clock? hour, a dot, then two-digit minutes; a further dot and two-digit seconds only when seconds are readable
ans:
10.59.09
